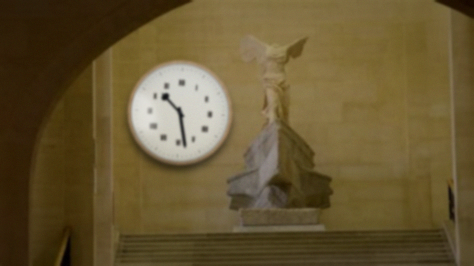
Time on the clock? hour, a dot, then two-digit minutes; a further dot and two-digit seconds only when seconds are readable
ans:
10.28
